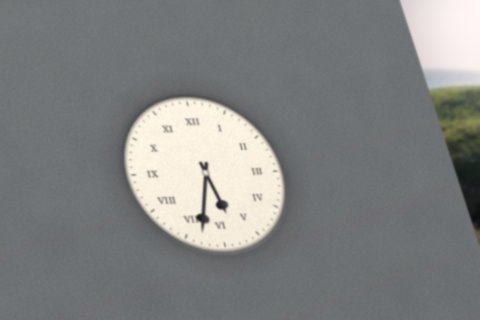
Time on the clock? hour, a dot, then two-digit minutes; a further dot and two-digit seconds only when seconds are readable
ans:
5.33
